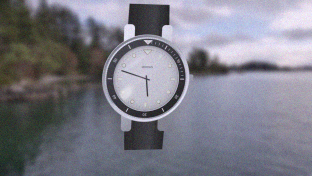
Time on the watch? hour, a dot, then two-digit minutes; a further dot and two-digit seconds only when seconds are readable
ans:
5.48
